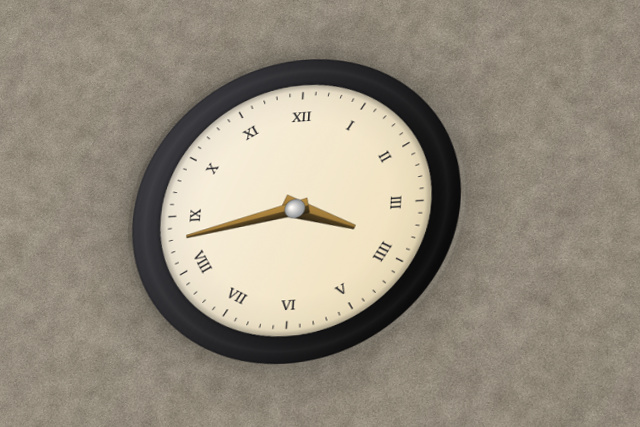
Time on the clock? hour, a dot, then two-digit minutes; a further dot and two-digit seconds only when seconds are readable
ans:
3.43
